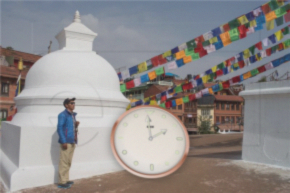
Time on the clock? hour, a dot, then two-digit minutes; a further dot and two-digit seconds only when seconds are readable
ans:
1.59
